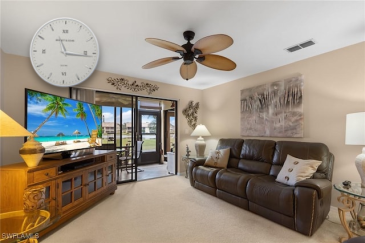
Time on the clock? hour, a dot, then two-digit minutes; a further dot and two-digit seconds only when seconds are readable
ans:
11.16
